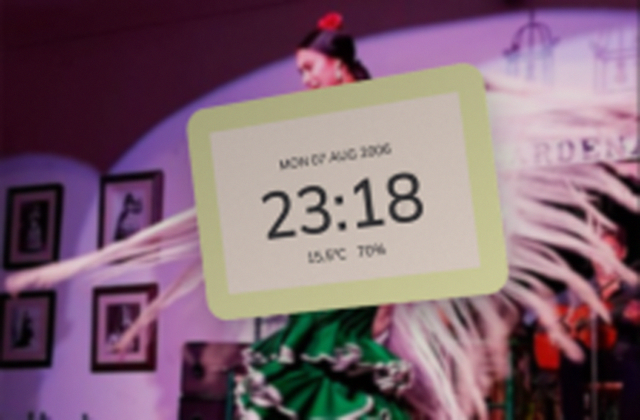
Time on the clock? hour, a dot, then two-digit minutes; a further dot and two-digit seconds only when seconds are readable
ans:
23.18
